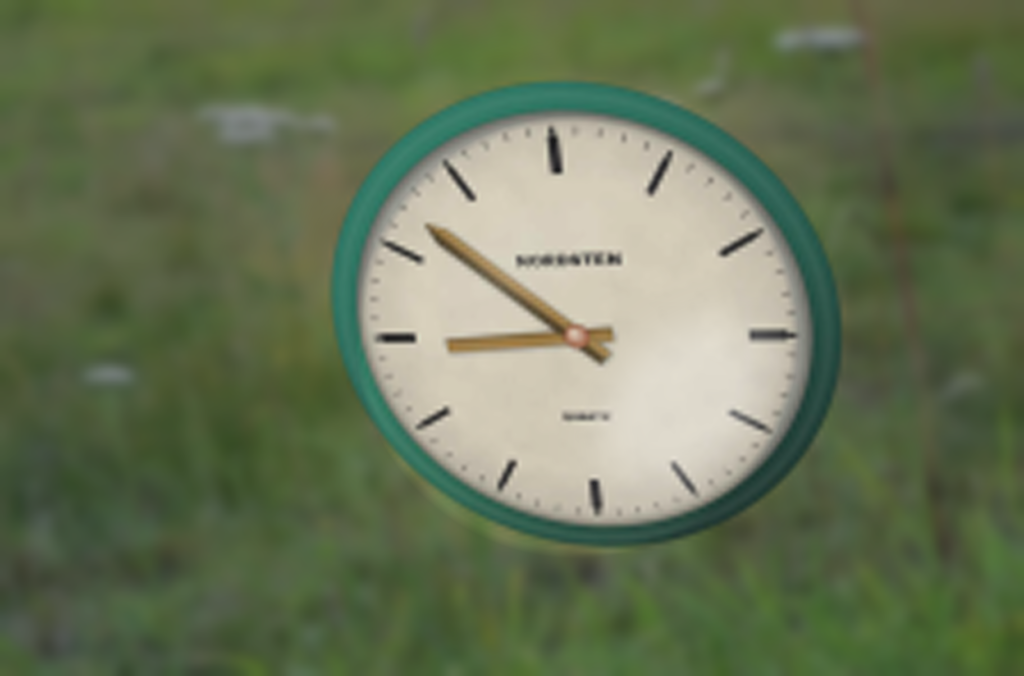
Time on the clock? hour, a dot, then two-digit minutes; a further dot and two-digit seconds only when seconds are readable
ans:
8.52
